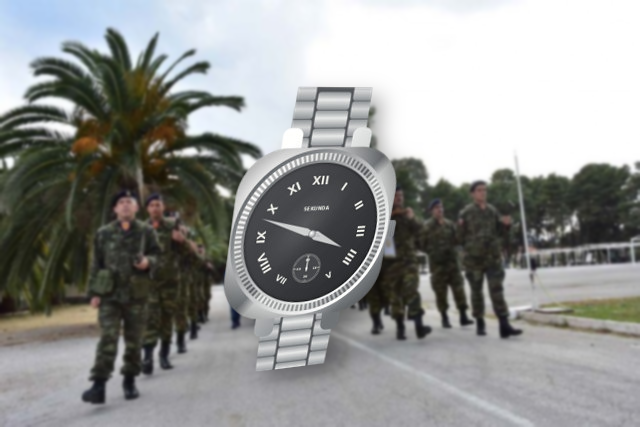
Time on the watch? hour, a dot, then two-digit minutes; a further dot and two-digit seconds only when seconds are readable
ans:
3.48
